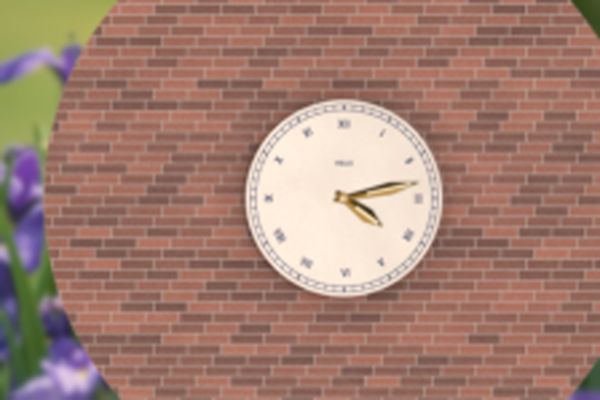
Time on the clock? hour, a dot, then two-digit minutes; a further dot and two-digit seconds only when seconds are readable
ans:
4.13
